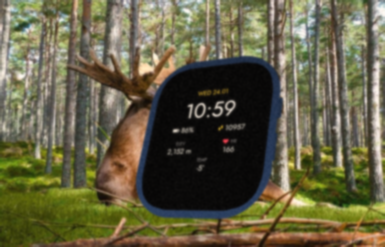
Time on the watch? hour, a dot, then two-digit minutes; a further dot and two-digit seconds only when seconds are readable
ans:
10.59
